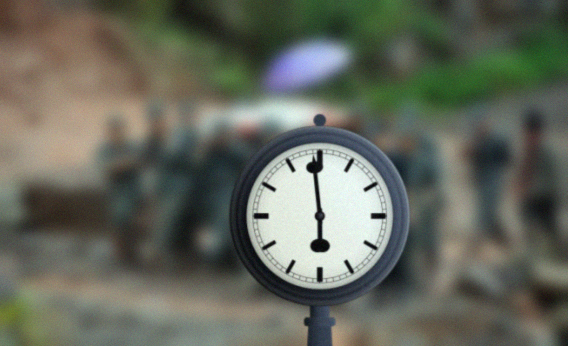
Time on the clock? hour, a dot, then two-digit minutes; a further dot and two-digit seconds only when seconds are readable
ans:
5.59
